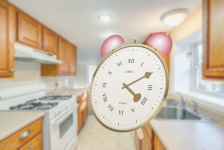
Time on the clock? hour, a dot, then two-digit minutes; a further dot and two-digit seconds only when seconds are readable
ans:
4.10
